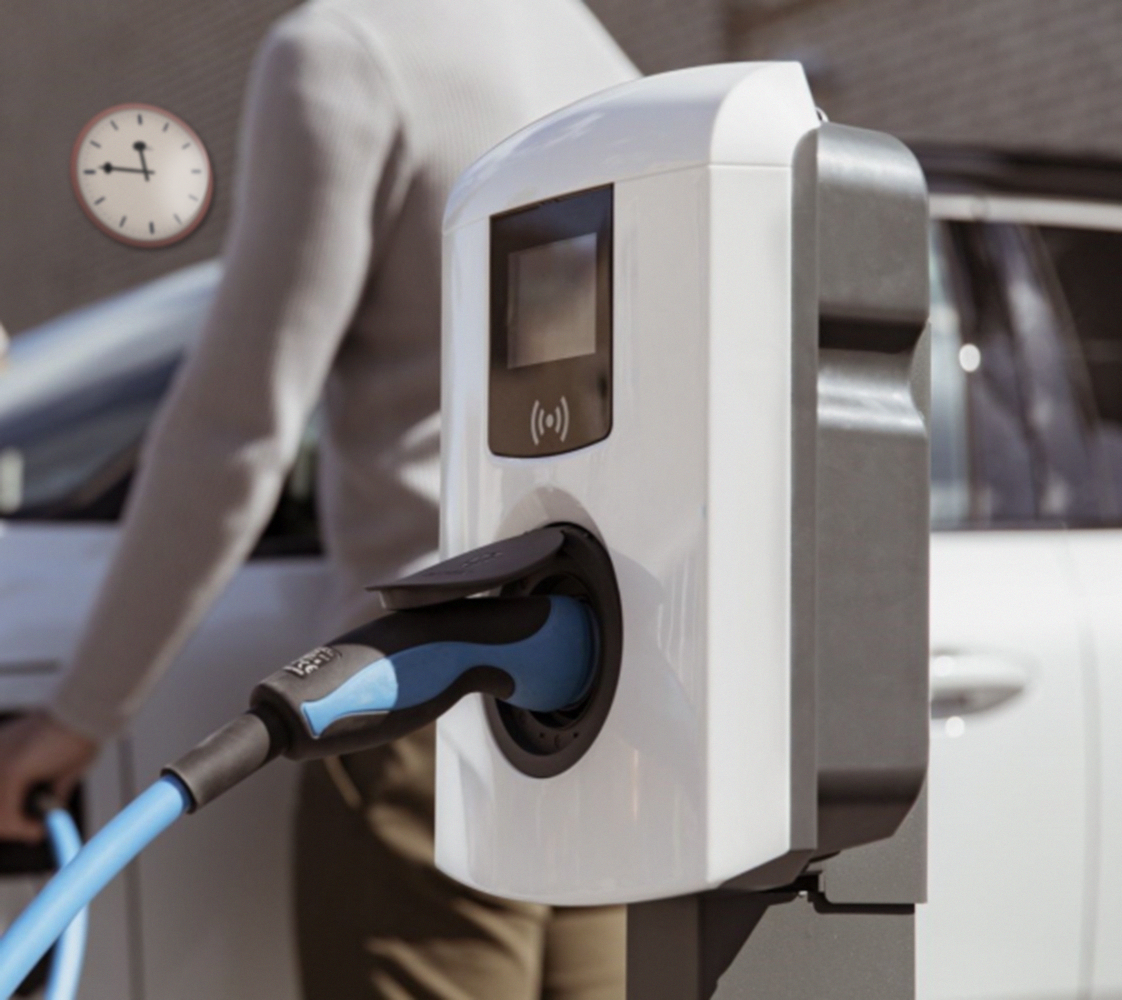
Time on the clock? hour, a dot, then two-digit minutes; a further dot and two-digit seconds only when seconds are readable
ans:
11.46
